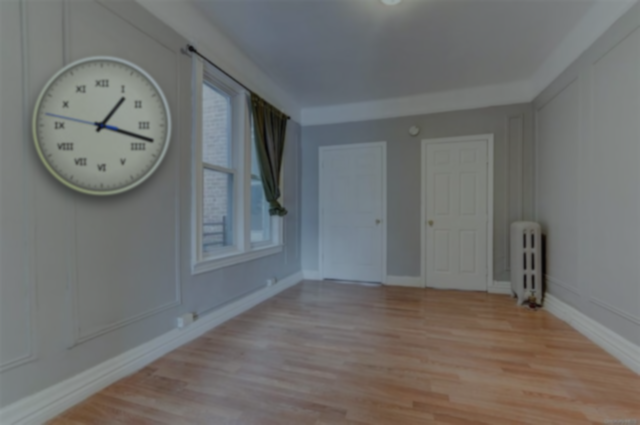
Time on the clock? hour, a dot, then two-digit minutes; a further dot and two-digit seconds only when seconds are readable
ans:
1.17.47
